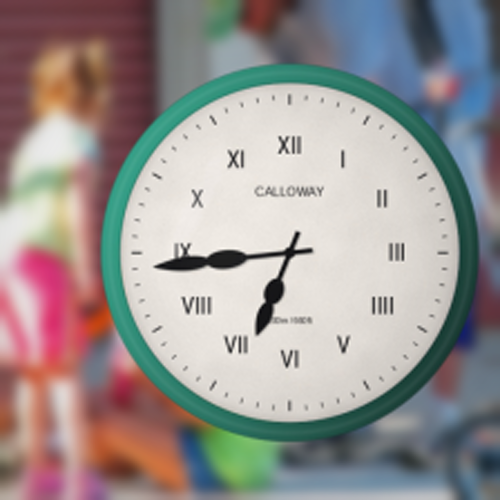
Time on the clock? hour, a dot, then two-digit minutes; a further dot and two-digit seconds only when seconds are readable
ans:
6.44
